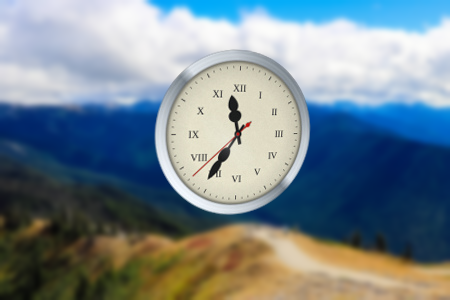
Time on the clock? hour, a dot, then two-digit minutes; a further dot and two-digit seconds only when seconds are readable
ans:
11.35.38
